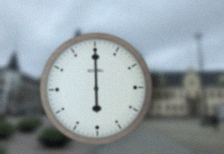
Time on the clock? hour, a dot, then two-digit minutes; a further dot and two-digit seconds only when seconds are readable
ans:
6.00
